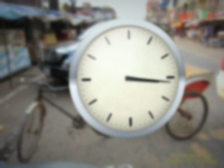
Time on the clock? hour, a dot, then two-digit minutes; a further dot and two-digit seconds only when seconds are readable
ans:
3.16
